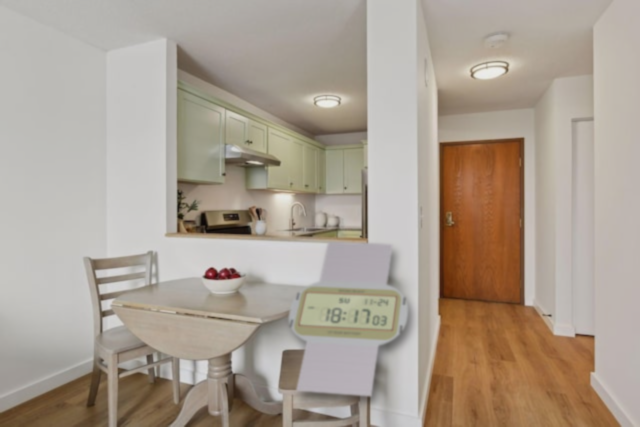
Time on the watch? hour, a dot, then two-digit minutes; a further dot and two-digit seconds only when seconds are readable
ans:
18.17
